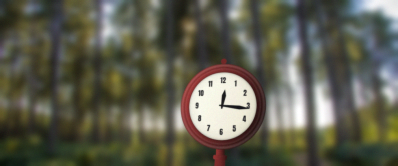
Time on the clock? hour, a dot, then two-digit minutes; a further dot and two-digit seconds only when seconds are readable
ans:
12.16
